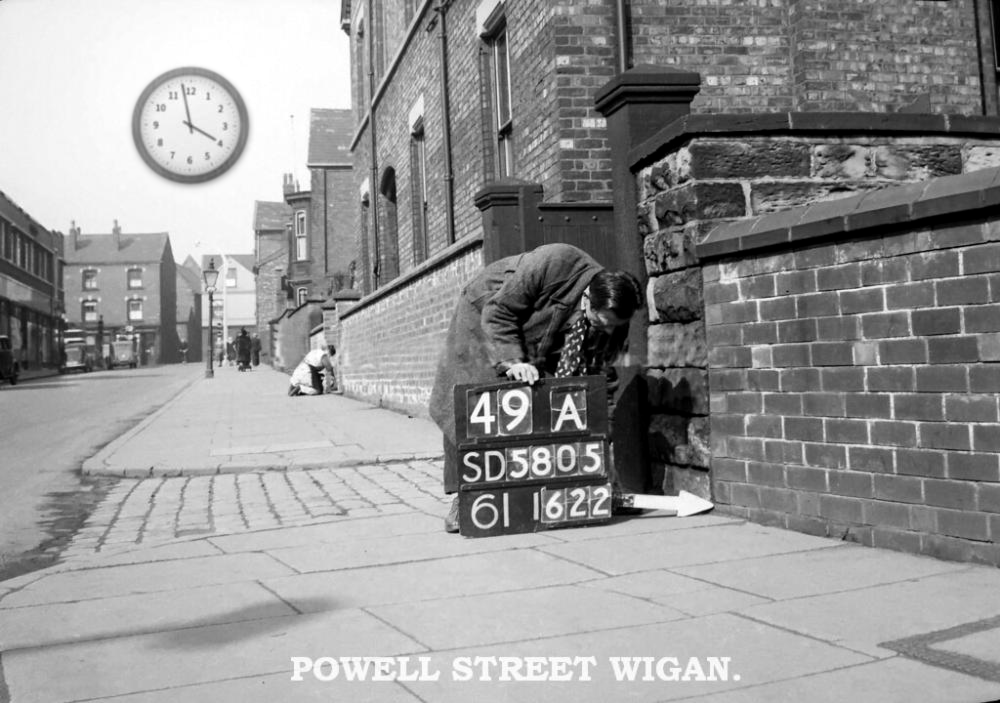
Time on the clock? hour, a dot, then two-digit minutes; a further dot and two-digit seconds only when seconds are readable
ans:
3.58
